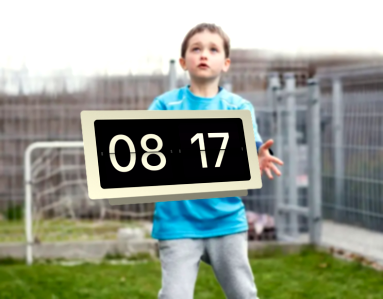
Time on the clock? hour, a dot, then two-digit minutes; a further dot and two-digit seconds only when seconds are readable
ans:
8.17
